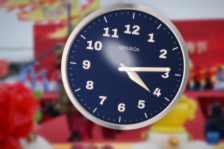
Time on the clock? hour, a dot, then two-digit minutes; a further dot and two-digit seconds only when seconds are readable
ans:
4.14
